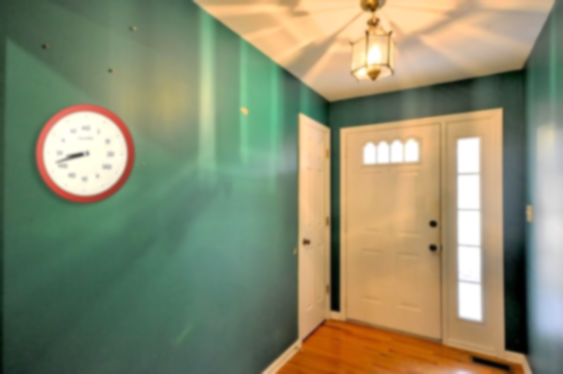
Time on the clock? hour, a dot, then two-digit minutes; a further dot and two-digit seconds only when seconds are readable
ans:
8.42
